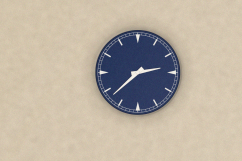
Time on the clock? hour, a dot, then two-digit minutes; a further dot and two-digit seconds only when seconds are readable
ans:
2.38
